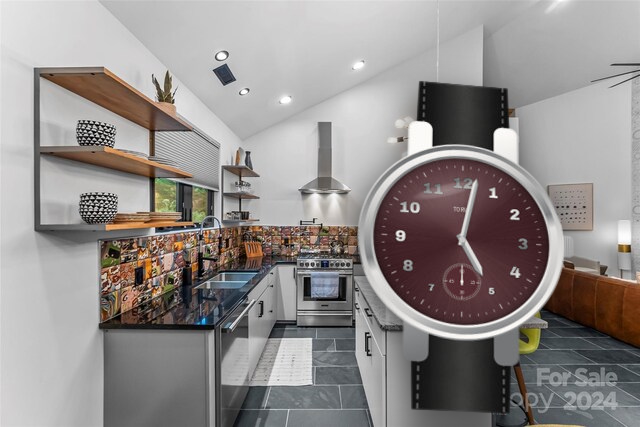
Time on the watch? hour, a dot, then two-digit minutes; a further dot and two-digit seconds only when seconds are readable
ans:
5.02
